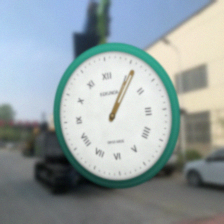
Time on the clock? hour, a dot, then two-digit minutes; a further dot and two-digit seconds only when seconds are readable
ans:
1.06
